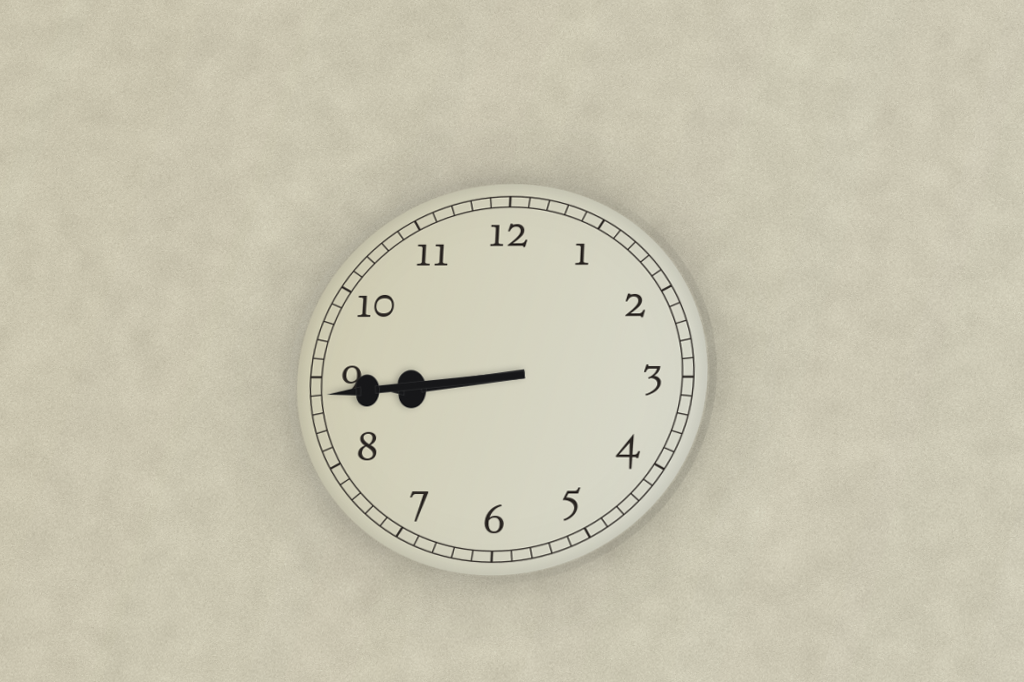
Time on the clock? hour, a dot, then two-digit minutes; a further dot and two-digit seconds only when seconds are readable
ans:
8.44
